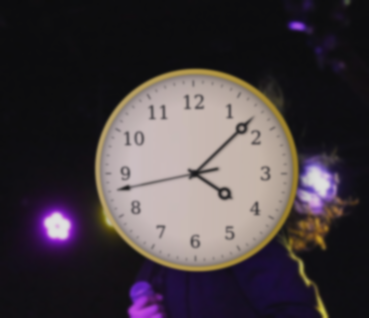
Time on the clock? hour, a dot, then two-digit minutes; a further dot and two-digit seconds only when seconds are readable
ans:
4.07.43
